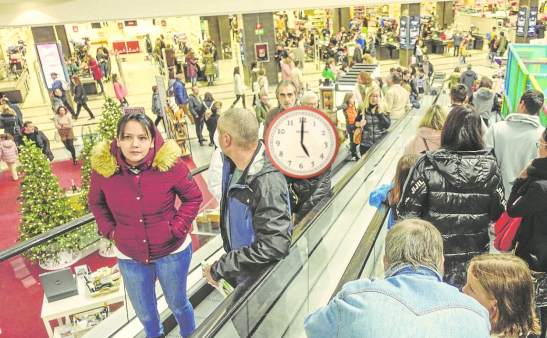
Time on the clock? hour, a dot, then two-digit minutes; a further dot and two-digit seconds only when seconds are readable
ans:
5.00
